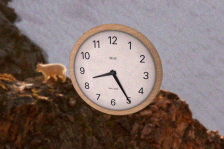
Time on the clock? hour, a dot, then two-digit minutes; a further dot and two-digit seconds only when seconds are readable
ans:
8.25
